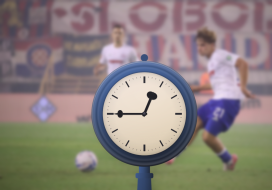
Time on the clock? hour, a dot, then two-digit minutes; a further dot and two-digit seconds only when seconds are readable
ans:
12.45
